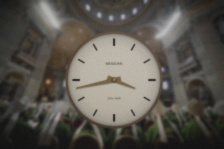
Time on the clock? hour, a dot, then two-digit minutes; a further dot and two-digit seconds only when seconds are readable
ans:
3.43
